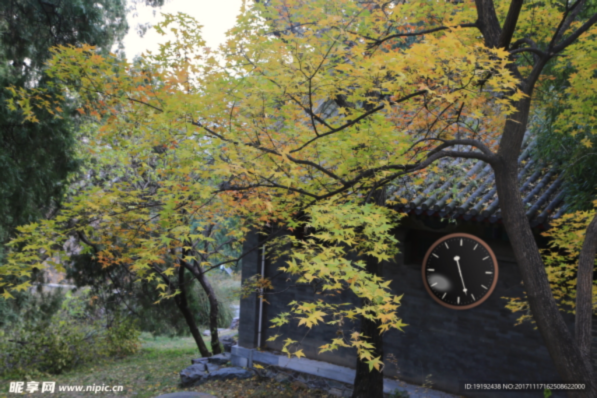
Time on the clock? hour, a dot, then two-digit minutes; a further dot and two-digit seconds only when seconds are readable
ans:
11.27
